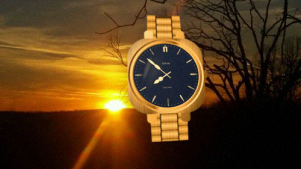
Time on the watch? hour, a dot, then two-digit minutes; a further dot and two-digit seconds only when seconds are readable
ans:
7.52
